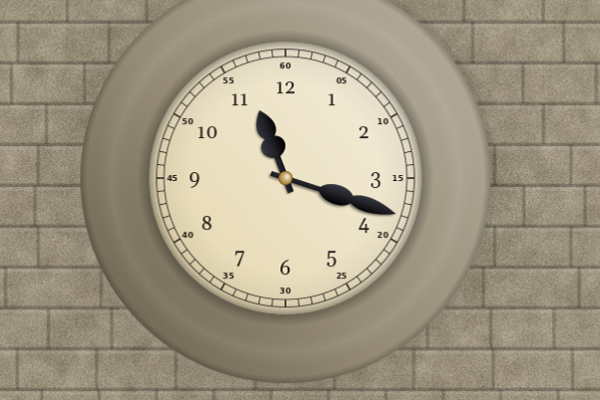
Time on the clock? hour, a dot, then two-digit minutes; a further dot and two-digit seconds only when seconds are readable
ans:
11.18
